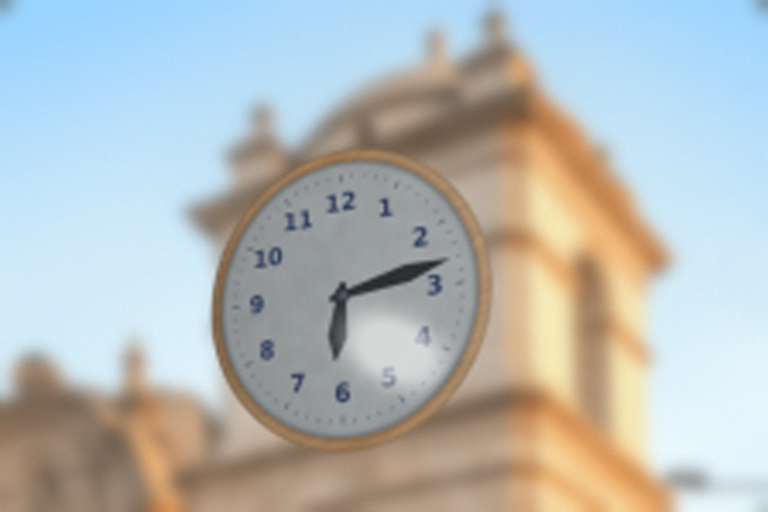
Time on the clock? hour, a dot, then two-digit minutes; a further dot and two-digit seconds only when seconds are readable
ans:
6.13
